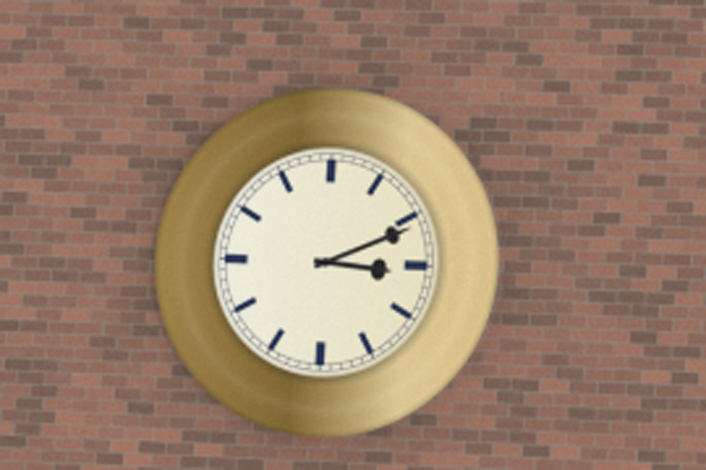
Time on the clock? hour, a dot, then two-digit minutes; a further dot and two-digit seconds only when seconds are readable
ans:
3.11
